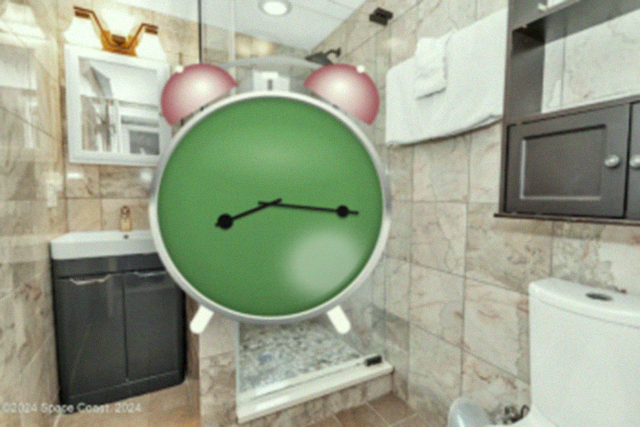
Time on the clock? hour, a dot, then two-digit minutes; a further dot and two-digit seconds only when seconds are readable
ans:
8.16
